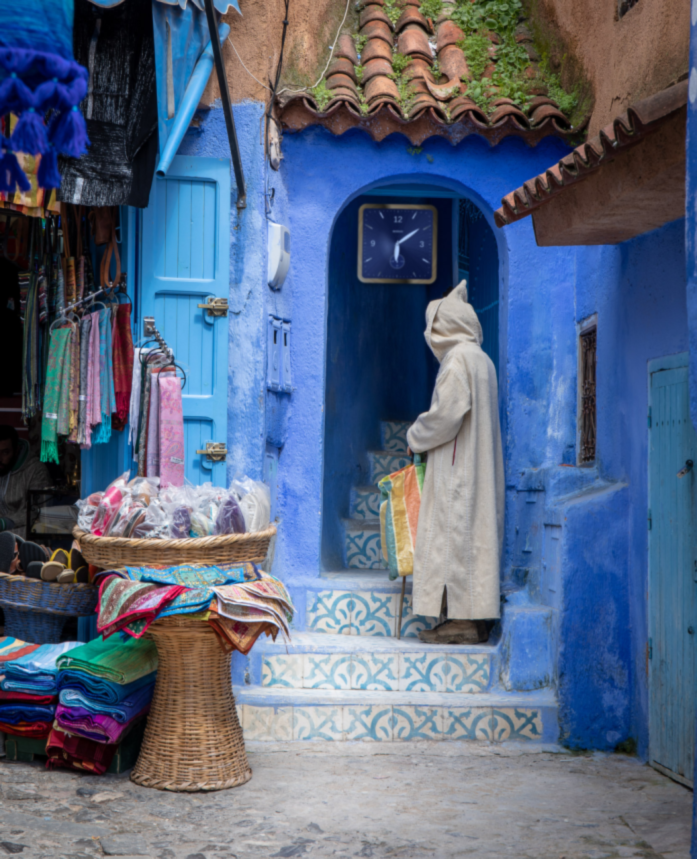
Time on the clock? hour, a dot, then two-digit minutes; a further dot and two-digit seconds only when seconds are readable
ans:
6.09
